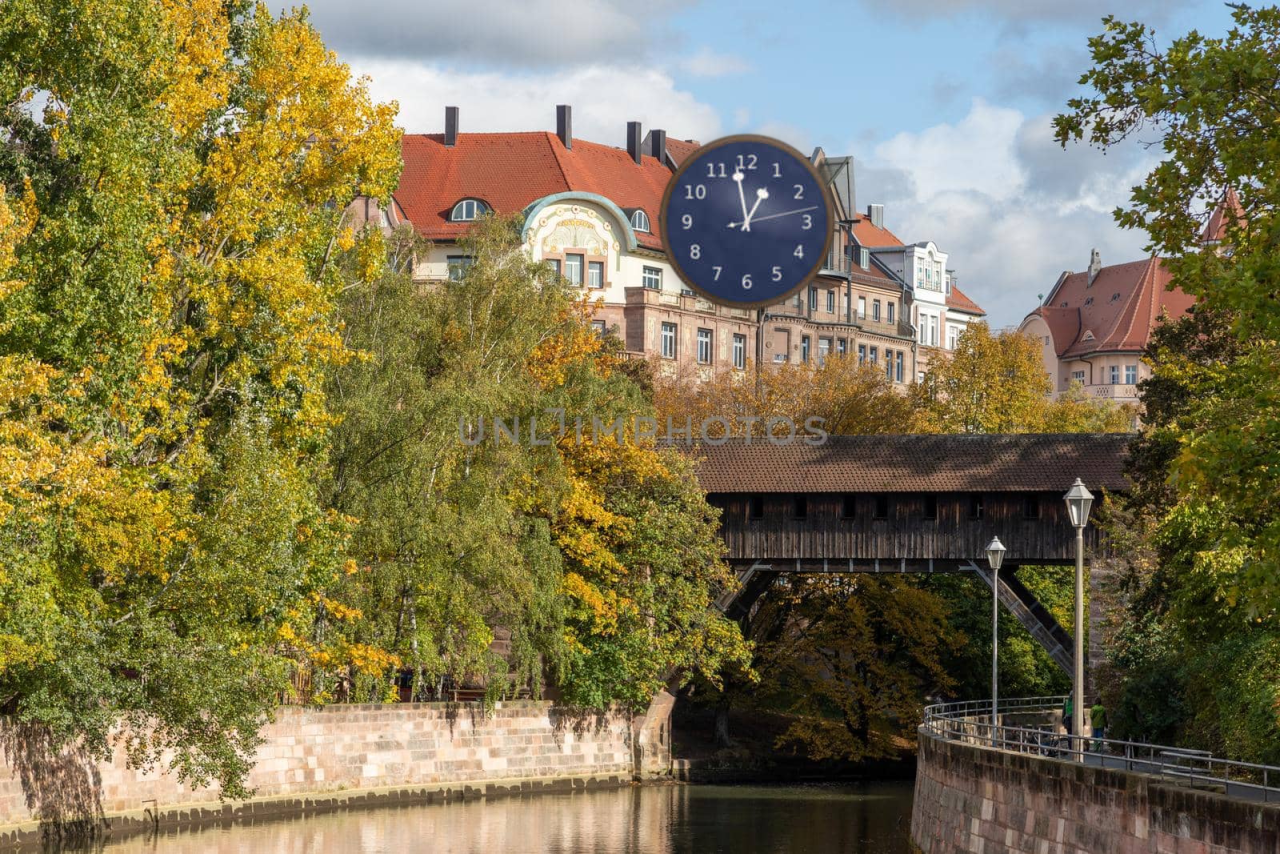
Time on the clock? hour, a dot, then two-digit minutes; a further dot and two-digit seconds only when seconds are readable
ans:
12.58.13
